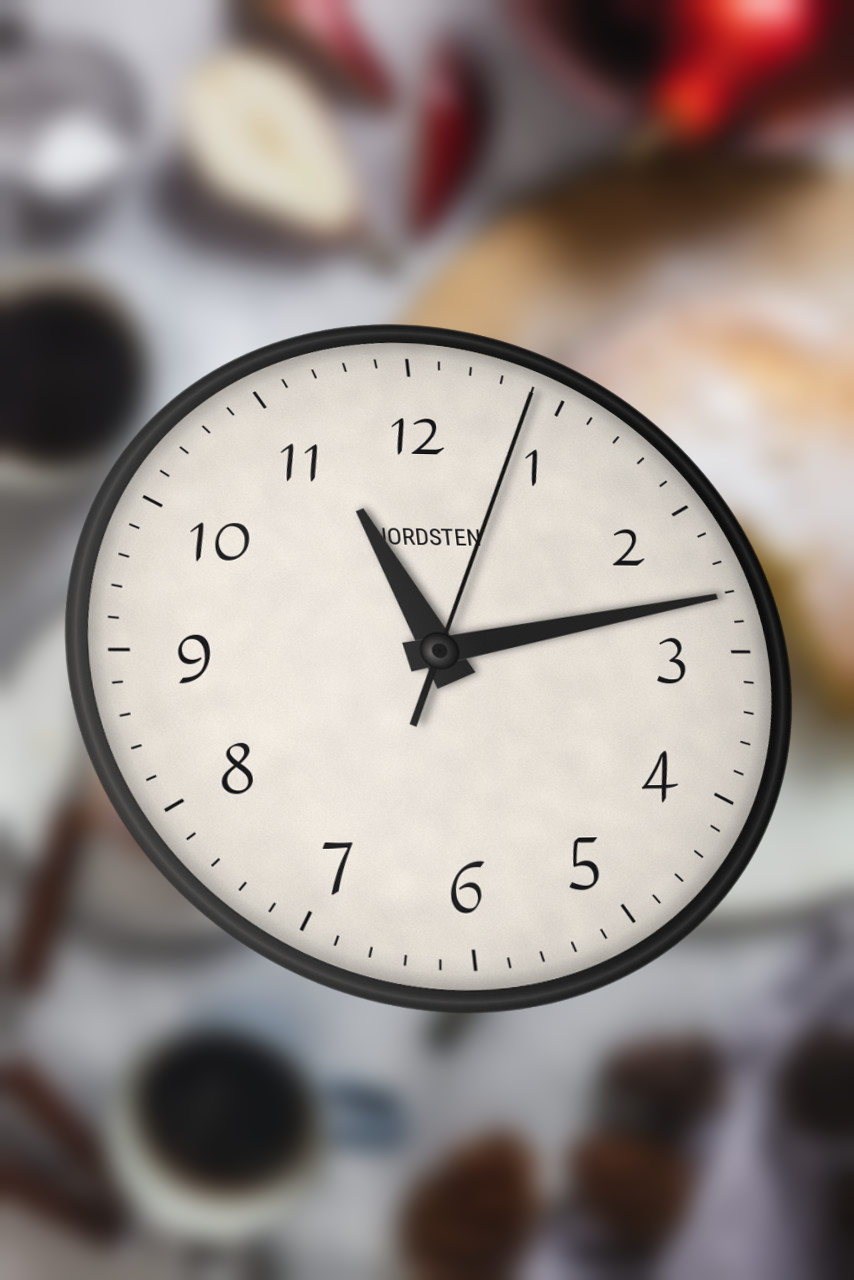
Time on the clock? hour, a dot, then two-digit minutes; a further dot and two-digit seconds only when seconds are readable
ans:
11.13.04
